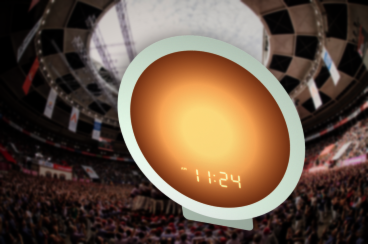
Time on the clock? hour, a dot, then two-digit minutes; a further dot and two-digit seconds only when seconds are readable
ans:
11.24
